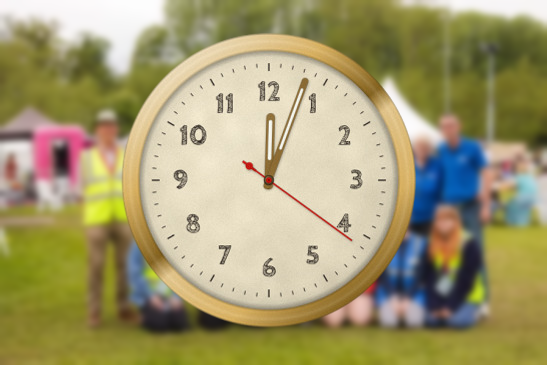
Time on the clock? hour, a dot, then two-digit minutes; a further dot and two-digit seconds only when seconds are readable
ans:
12.03.21
